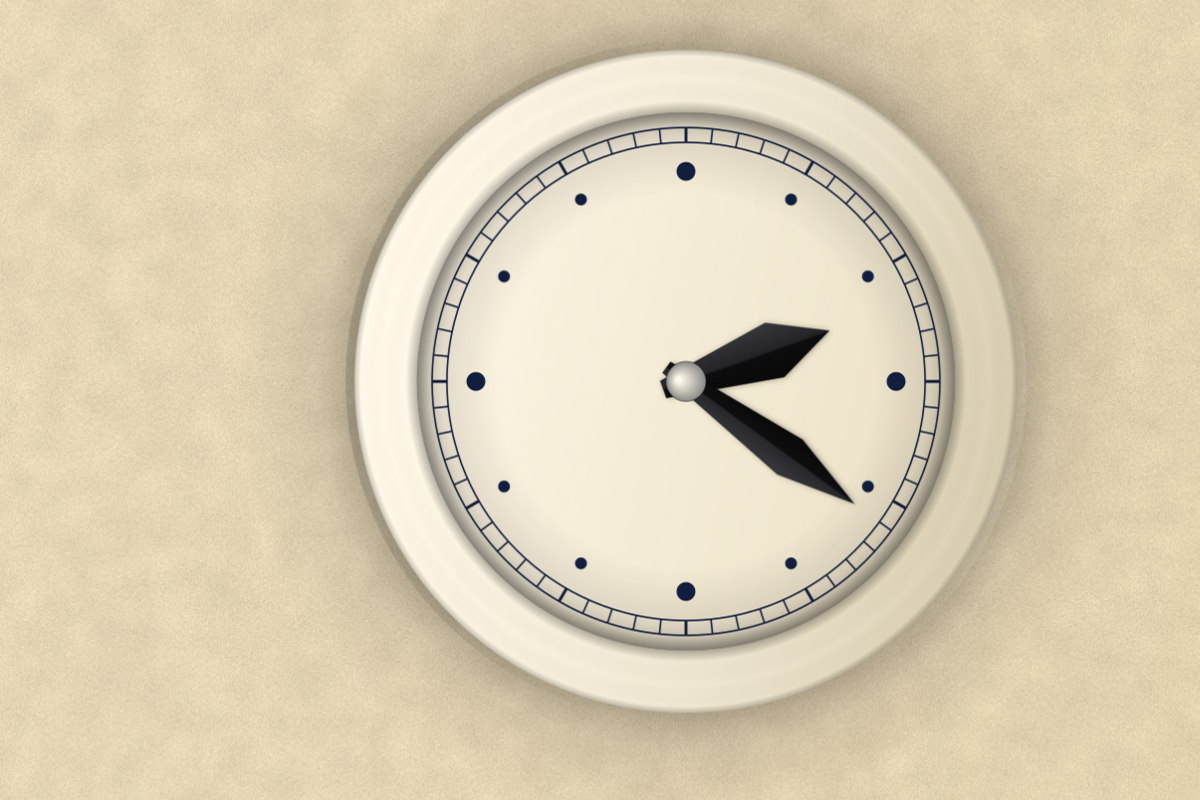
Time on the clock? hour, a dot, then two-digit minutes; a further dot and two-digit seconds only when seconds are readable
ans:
2.21
